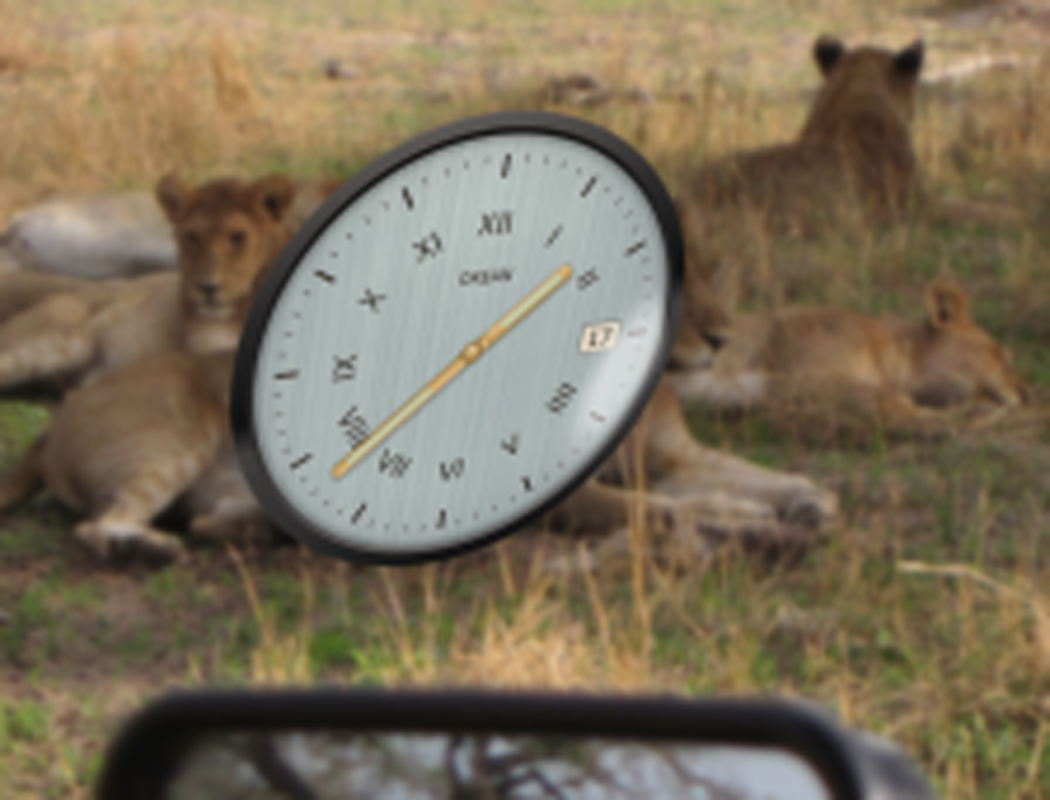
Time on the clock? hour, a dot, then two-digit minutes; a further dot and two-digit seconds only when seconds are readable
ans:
1.38
